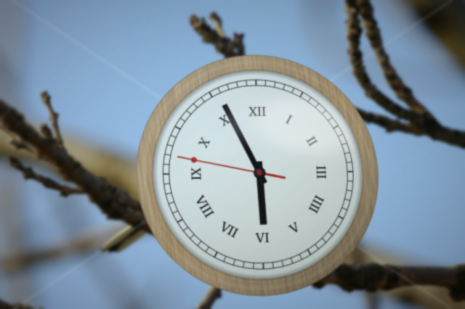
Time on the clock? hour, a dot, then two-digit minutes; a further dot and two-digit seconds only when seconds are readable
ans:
5.55.47
